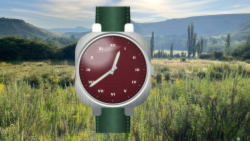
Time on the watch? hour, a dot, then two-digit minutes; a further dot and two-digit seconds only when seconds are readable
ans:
12.39
